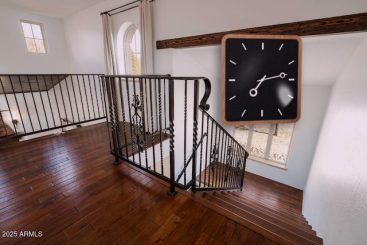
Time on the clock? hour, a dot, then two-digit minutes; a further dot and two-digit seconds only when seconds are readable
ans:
7.13
